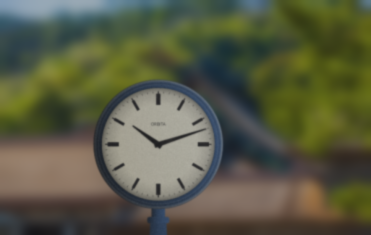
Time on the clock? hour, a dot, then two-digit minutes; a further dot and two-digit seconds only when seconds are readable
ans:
10.12
